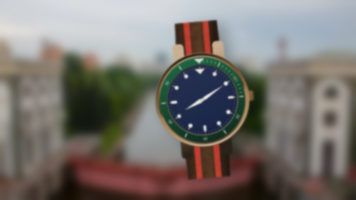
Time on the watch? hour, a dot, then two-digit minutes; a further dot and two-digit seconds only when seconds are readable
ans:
8.10
